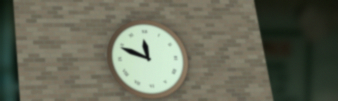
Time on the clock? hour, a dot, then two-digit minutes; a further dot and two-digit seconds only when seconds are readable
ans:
11.49
